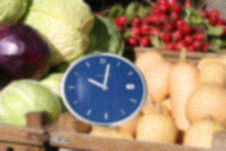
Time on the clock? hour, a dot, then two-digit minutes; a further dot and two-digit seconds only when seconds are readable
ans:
10.02
